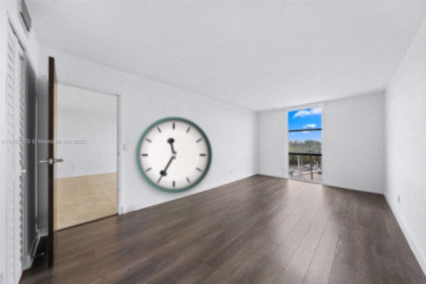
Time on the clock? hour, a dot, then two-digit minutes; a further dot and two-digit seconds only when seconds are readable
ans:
11.35
